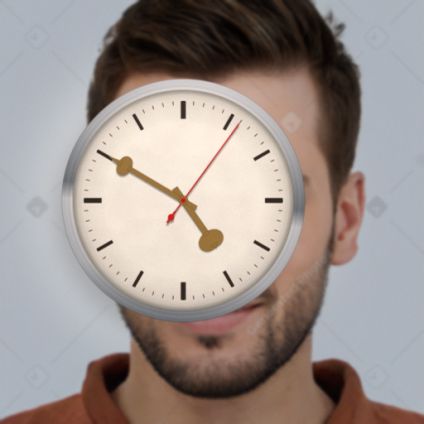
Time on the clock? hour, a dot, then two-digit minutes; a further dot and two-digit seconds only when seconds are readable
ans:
4.50.06
